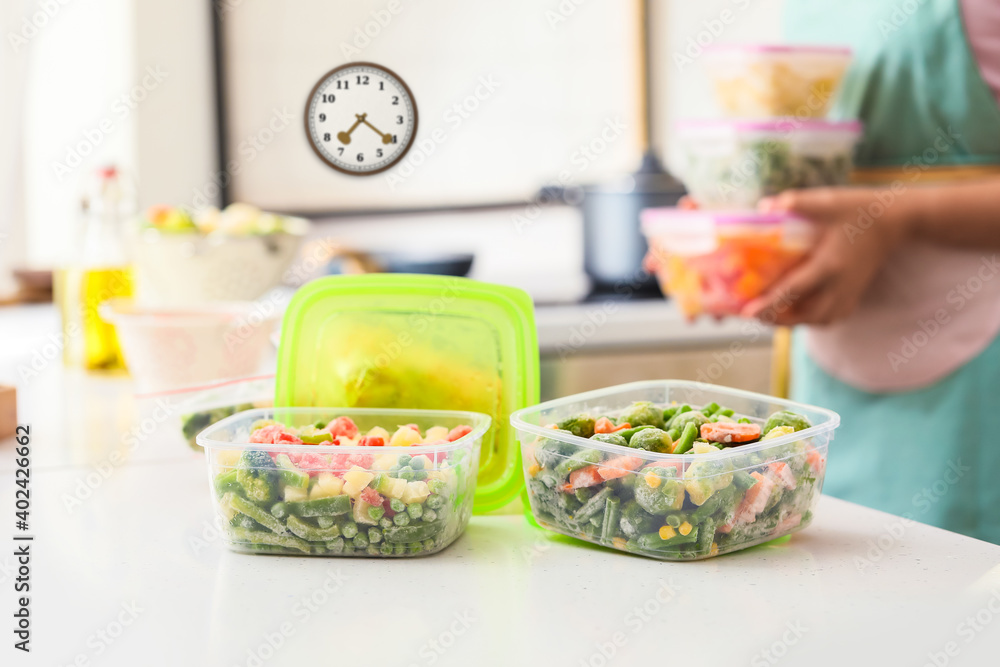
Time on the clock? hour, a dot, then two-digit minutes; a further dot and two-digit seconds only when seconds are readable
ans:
7.21
